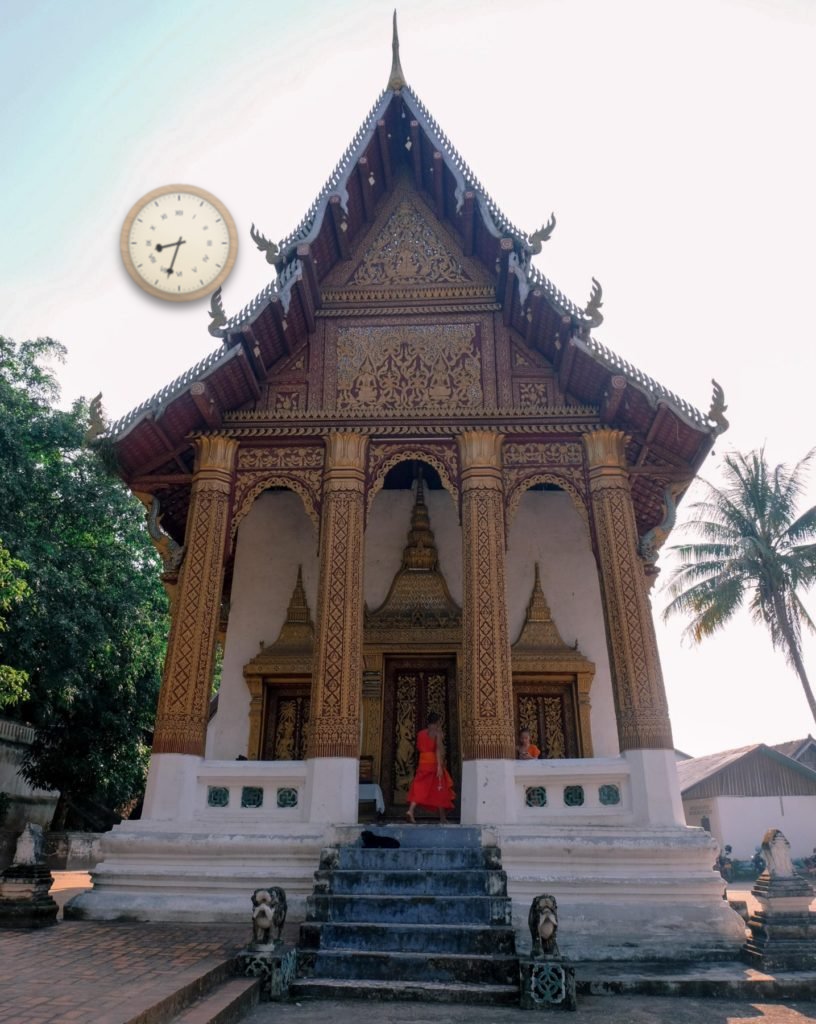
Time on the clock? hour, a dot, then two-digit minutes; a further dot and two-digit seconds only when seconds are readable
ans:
8.33
